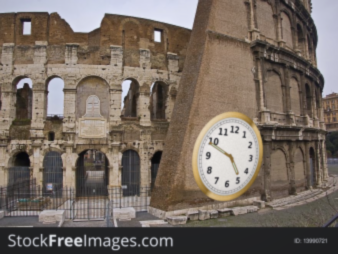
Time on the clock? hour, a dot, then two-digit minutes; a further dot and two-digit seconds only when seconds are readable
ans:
4.49
